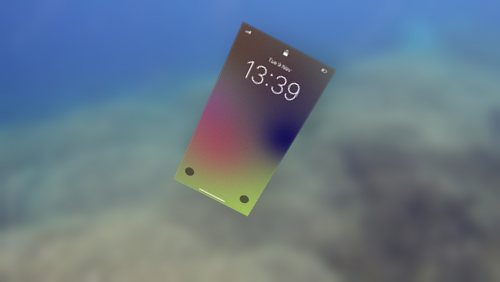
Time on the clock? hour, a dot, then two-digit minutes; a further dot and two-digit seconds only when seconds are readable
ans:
13.39
